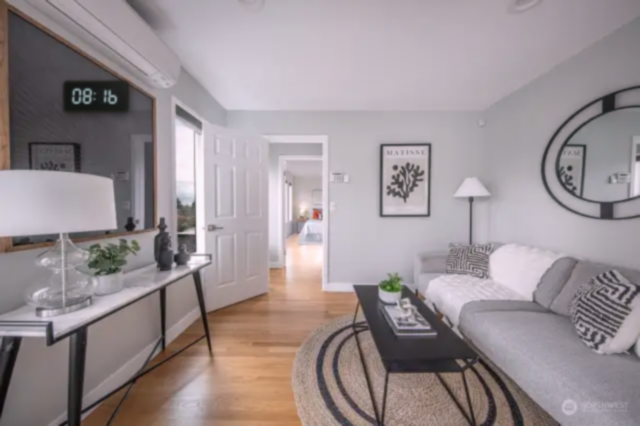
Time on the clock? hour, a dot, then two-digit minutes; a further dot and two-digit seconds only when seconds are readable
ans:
8.16
